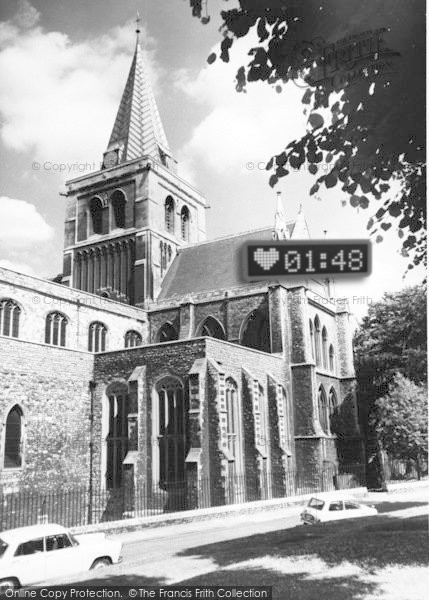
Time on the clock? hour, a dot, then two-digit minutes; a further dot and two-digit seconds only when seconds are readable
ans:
1.48
